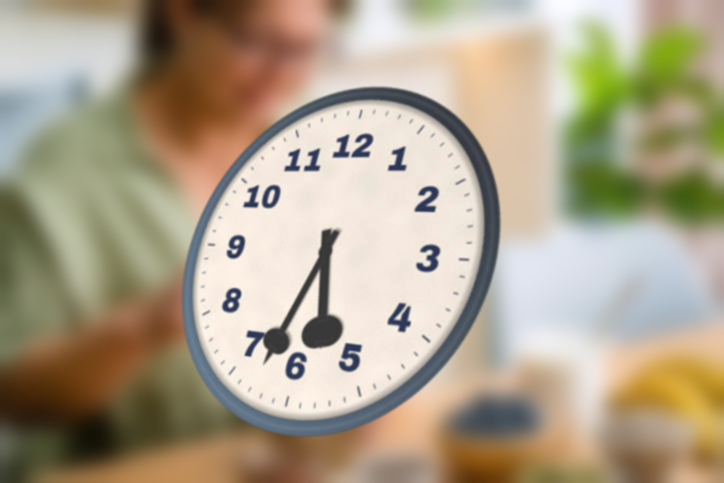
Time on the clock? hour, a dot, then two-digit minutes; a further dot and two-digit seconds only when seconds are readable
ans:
5.33
